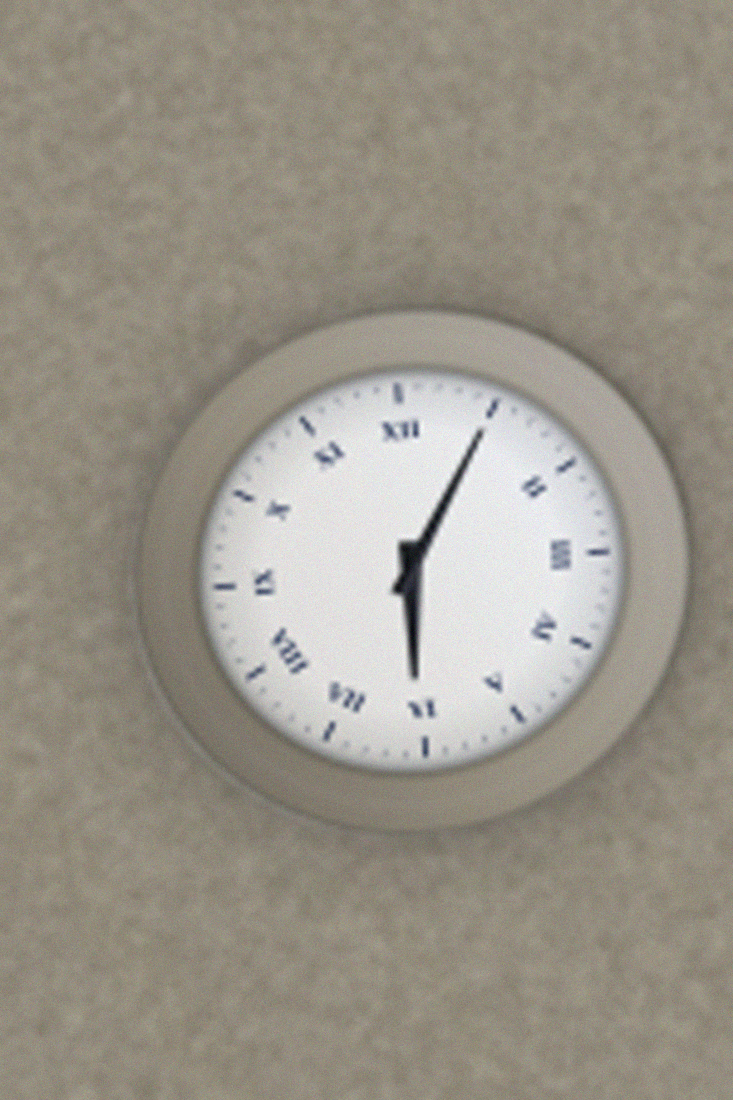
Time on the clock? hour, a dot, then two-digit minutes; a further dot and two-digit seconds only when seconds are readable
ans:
6.05
